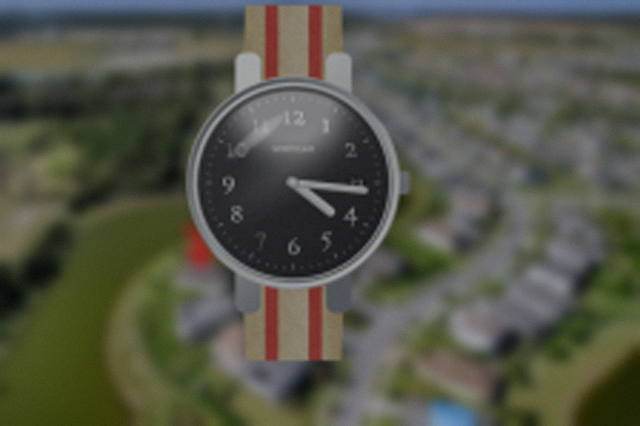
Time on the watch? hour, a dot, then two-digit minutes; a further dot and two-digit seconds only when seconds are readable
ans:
4.16
